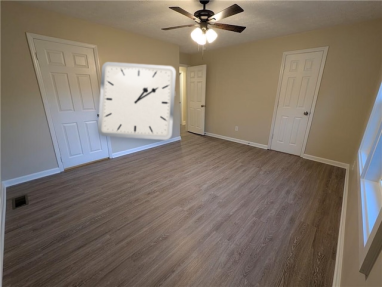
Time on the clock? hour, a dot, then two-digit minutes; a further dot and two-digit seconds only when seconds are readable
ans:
1.09
